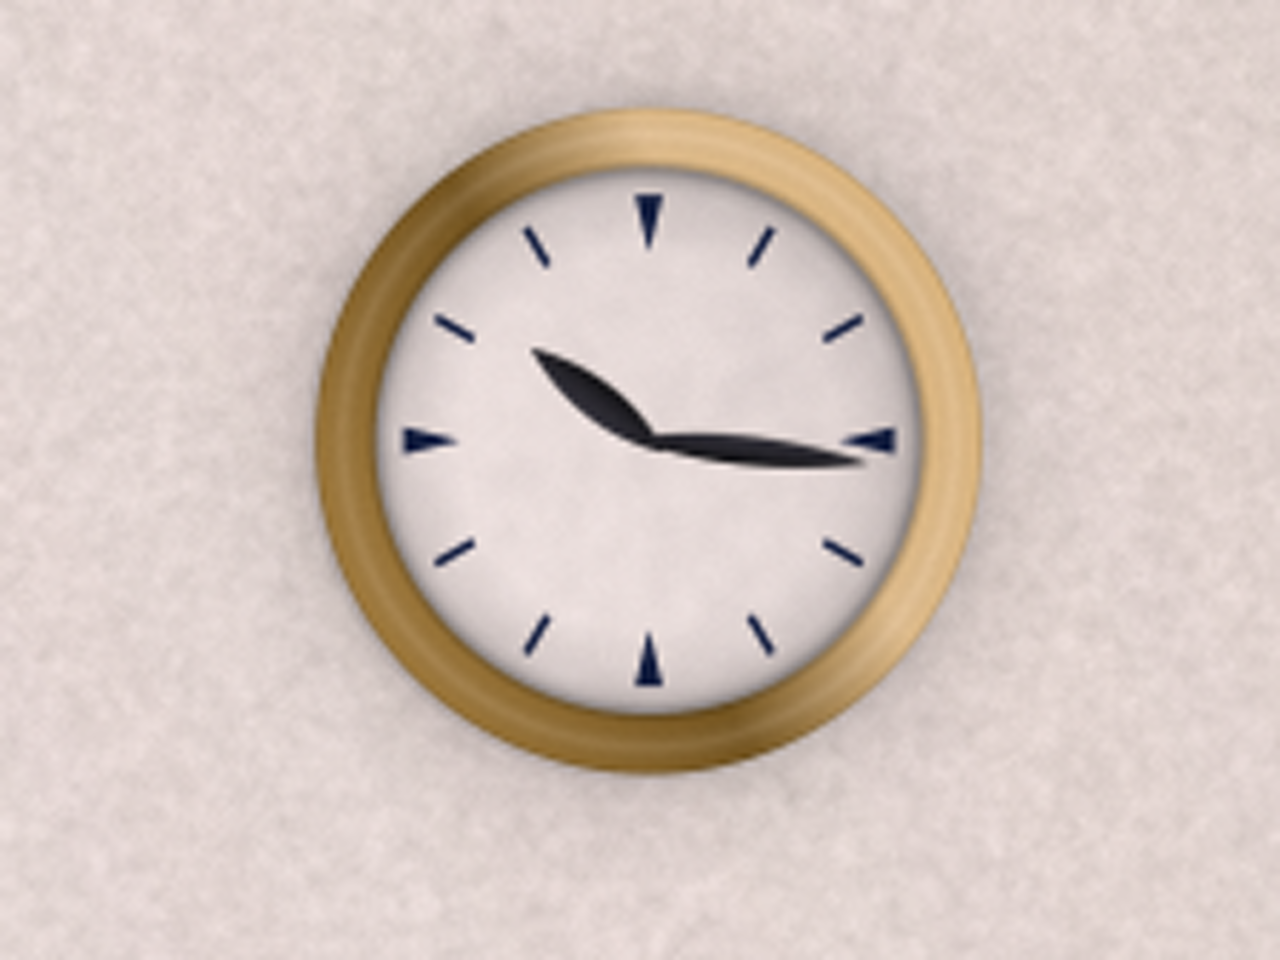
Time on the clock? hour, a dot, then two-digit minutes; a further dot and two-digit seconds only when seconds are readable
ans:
10.16
